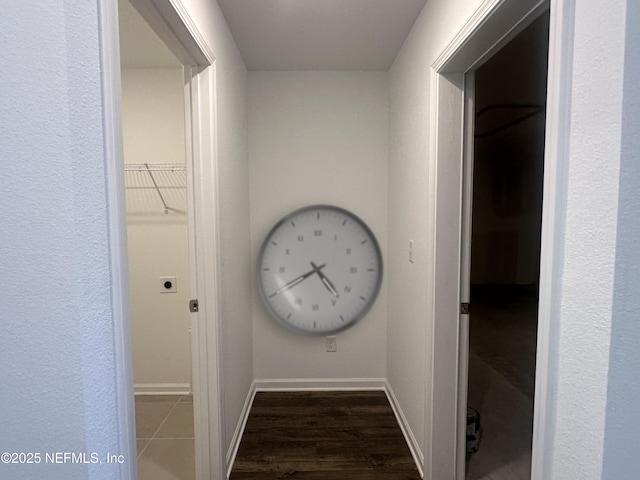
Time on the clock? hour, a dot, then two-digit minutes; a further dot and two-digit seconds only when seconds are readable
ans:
4.40
